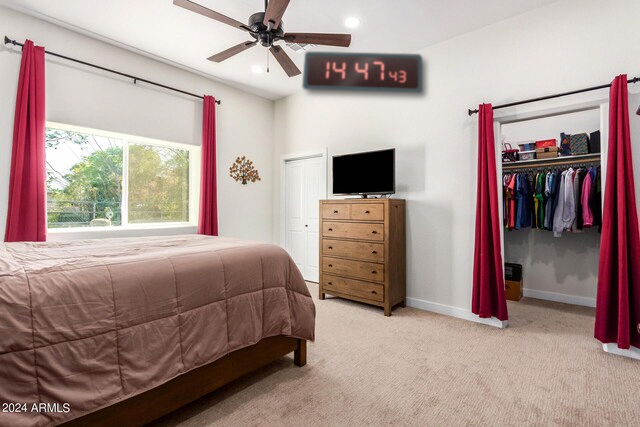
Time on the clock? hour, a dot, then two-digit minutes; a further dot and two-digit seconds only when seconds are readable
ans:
14.47.43
